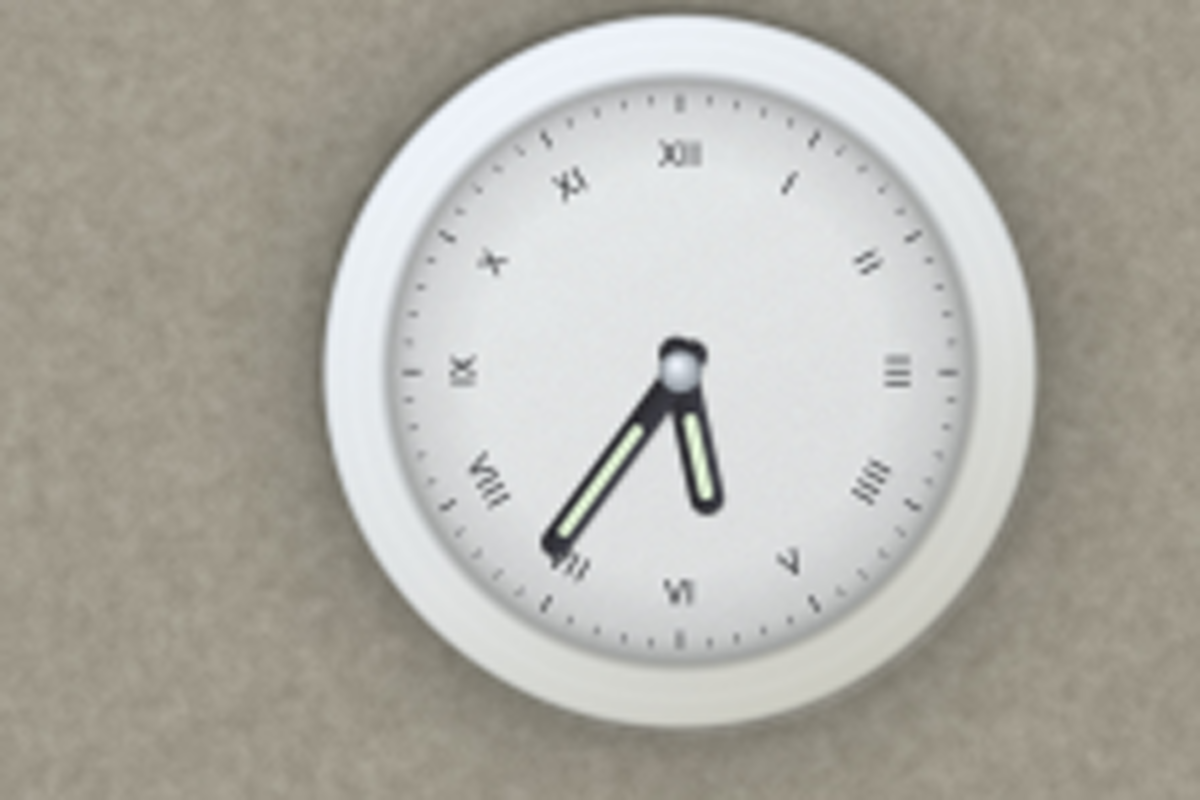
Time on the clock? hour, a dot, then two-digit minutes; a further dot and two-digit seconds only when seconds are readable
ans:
5.36
